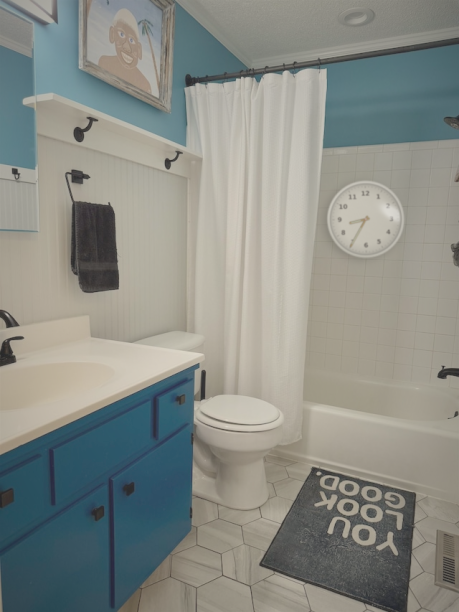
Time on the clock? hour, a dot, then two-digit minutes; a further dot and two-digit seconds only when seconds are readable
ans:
8.35
